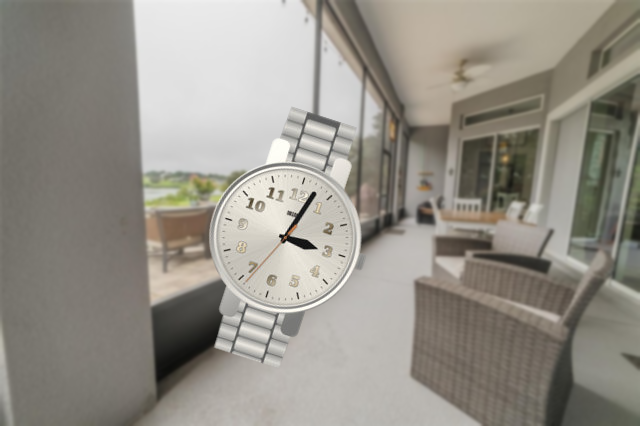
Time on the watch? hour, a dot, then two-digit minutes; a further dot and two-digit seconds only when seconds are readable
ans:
3.02.34
